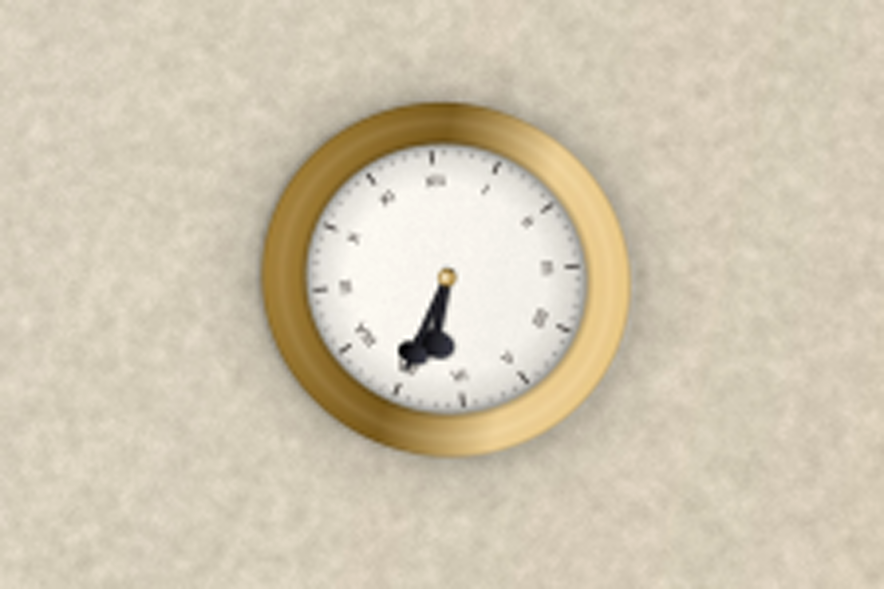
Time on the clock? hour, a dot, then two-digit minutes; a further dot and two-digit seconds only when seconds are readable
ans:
6.35
